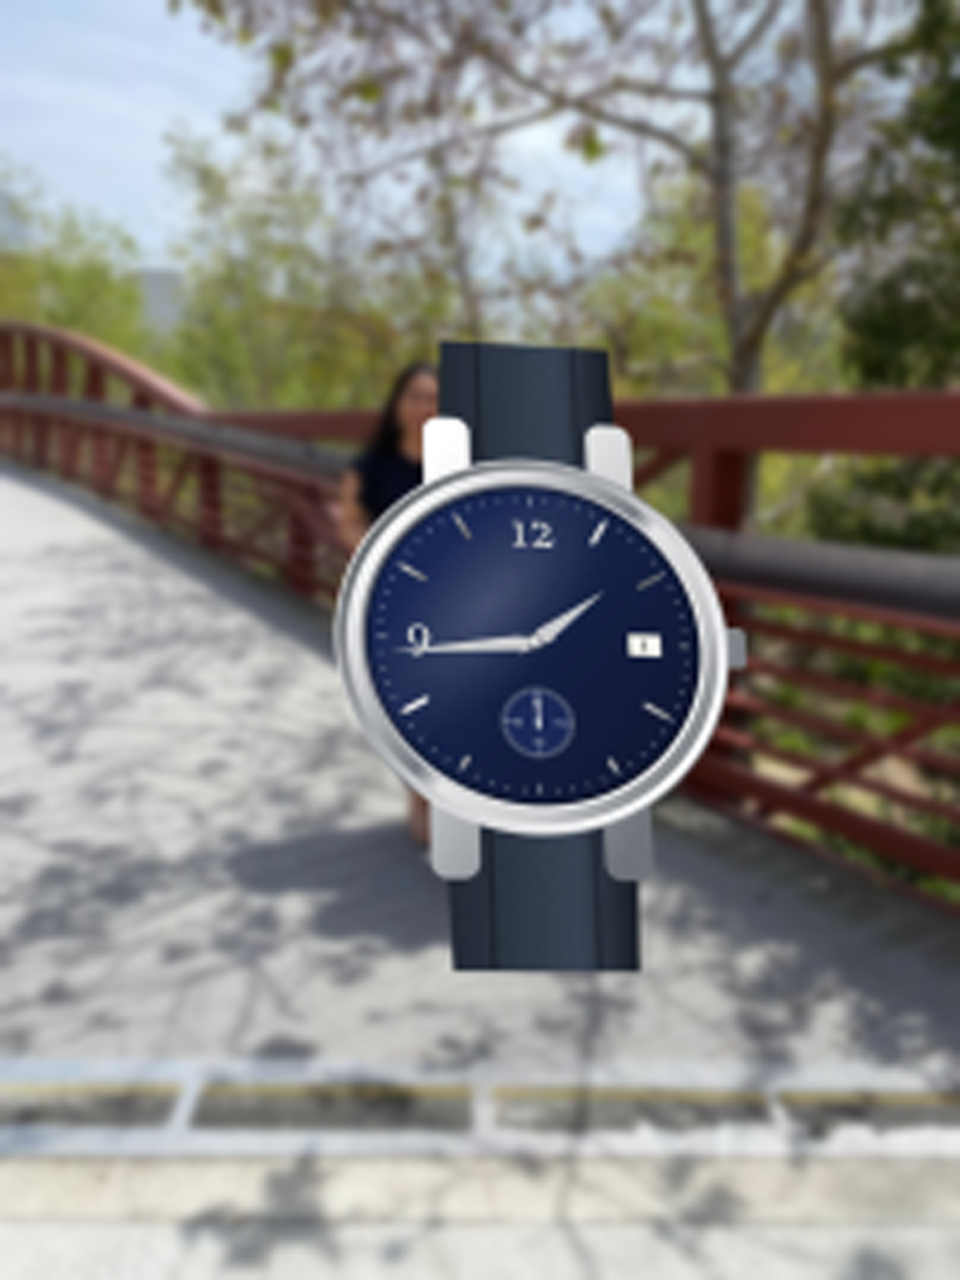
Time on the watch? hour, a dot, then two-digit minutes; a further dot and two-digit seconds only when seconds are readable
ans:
1.44
